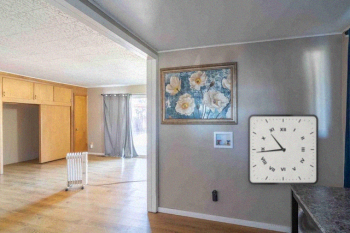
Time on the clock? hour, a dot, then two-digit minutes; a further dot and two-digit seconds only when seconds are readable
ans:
10.44
